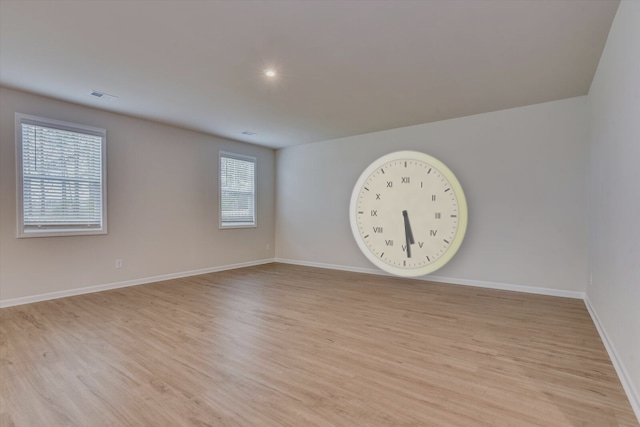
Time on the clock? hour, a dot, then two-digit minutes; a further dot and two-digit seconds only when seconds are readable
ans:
5.29
